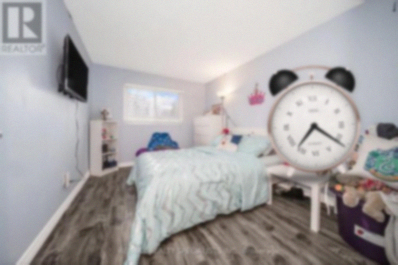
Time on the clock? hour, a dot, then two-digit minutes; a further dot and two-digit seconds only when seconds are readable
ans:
7.21
